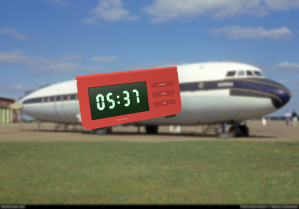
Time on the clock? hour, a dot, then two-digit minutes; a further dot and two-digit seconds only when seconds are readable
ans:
5.37
